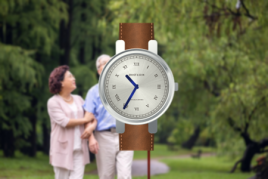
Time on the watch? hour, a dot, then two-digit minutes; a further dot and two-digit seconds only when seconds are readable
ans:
10.35
